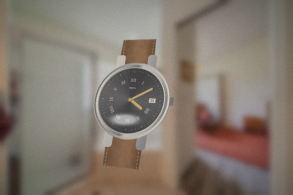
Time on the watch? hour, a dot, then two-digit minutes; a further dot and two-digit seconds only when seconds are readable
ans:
4.10
